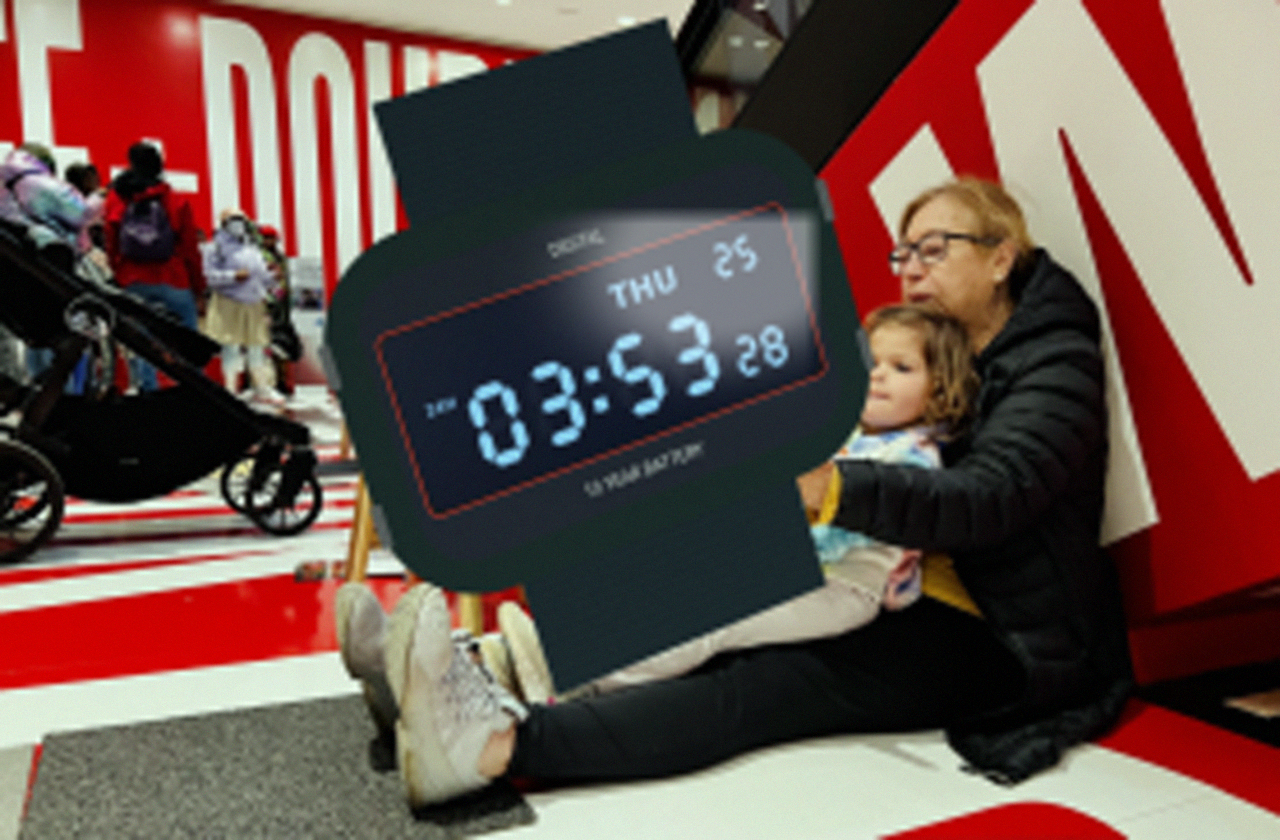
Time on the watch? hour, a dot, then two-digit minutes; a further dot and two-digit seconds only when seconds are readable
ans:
3.53.28
